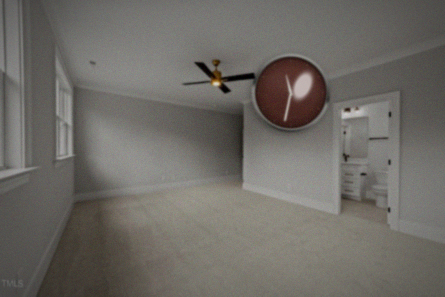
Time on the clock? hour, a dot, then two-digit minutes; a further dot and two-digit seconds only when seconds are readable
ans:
11.32
